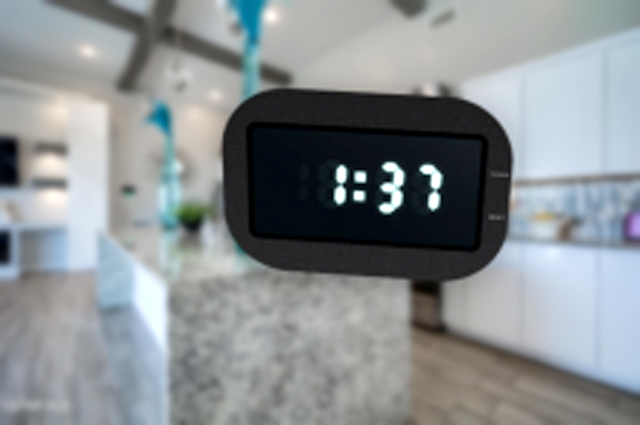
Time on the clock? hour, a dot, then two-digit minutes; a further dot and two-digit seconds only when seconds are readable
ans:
1.37
